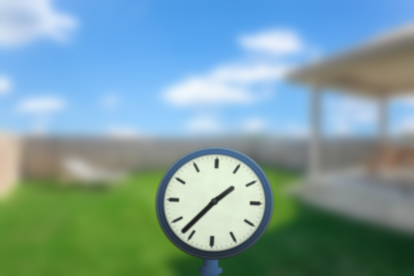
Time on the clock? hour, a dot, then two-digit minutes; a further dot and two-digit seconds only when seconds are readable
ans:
1.37
